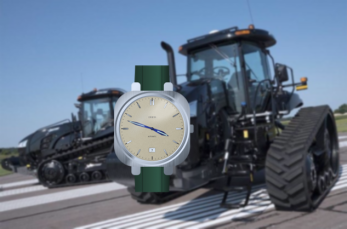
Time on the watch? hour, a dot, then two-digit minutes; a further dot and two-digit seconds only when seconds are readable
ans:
3.48
